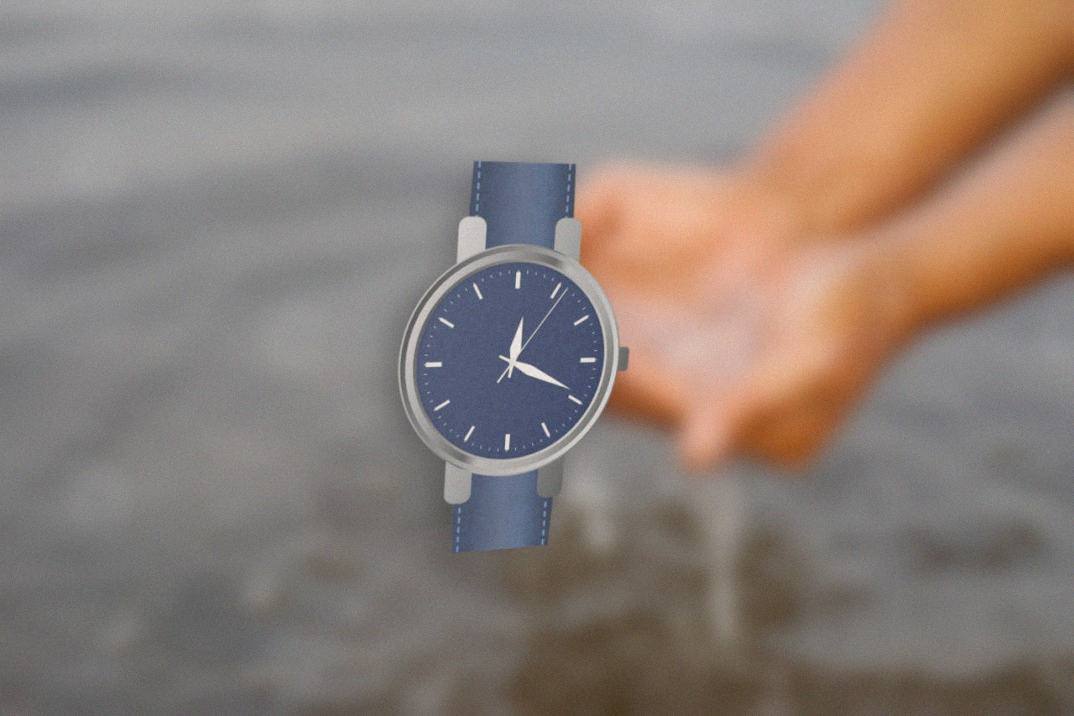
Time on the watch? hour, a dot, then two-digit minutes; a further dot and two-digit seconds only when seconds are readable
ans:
12.19.06
